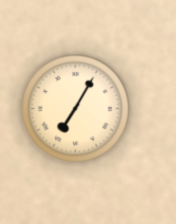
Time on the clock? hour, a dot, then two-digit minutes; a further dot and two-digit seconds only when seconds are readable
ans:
7.05
